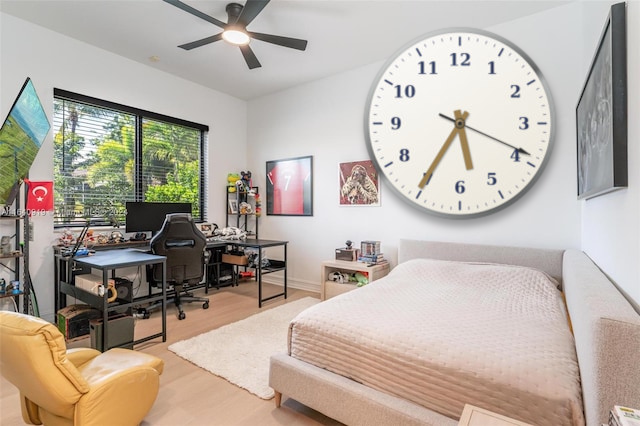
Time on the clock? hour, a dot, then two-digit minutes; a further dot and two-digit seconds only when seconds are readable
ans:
5.35.19
